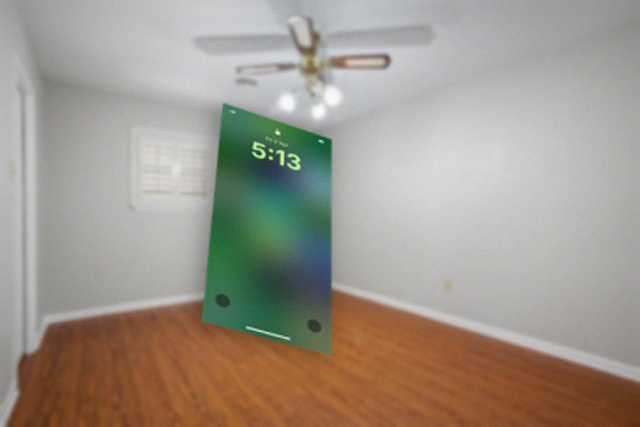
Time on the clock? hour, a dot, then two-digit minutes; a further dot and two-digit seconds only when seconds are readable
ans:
5.13
